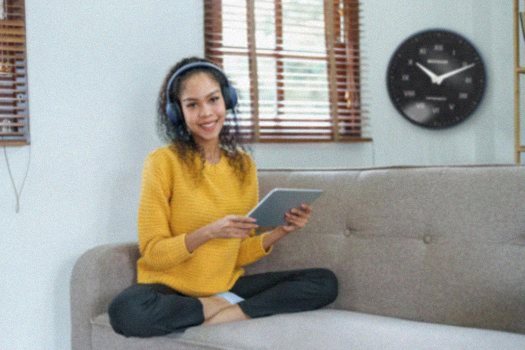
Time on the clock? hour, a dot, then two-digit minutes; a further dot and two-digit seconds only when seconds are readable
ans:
10.11
